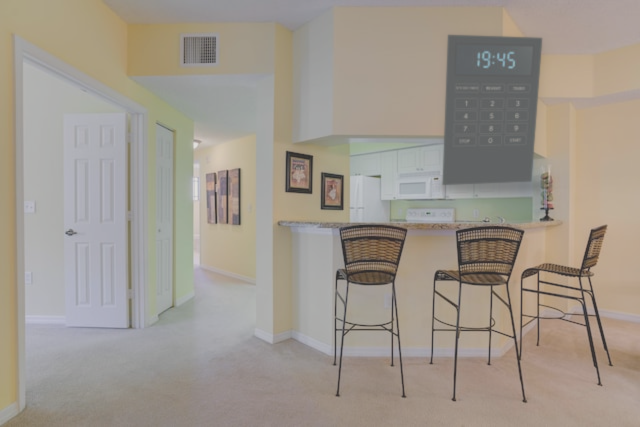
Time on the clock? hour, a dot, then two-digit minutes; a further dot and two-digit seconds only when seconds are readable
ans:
19.45
